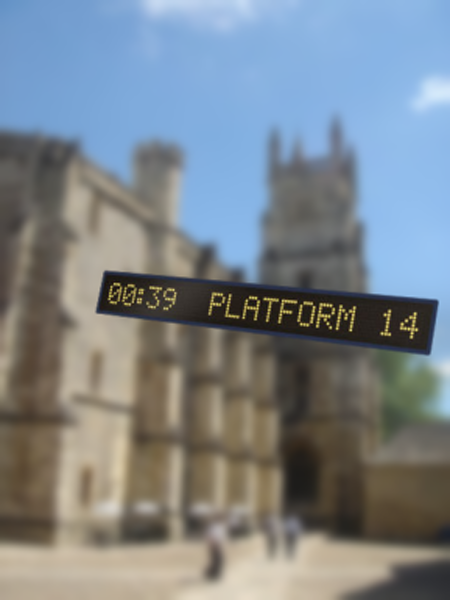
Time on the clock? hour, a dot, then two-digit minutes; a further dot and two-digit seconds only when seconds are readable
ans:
0.39
